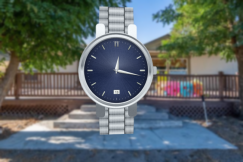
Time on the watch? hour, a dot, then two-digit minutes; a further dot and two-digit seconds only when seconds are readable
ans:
12.17
